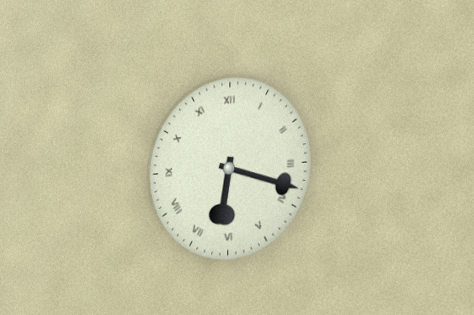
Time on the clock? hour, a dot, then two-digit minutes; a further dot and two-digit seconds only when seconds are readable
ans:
6.18
